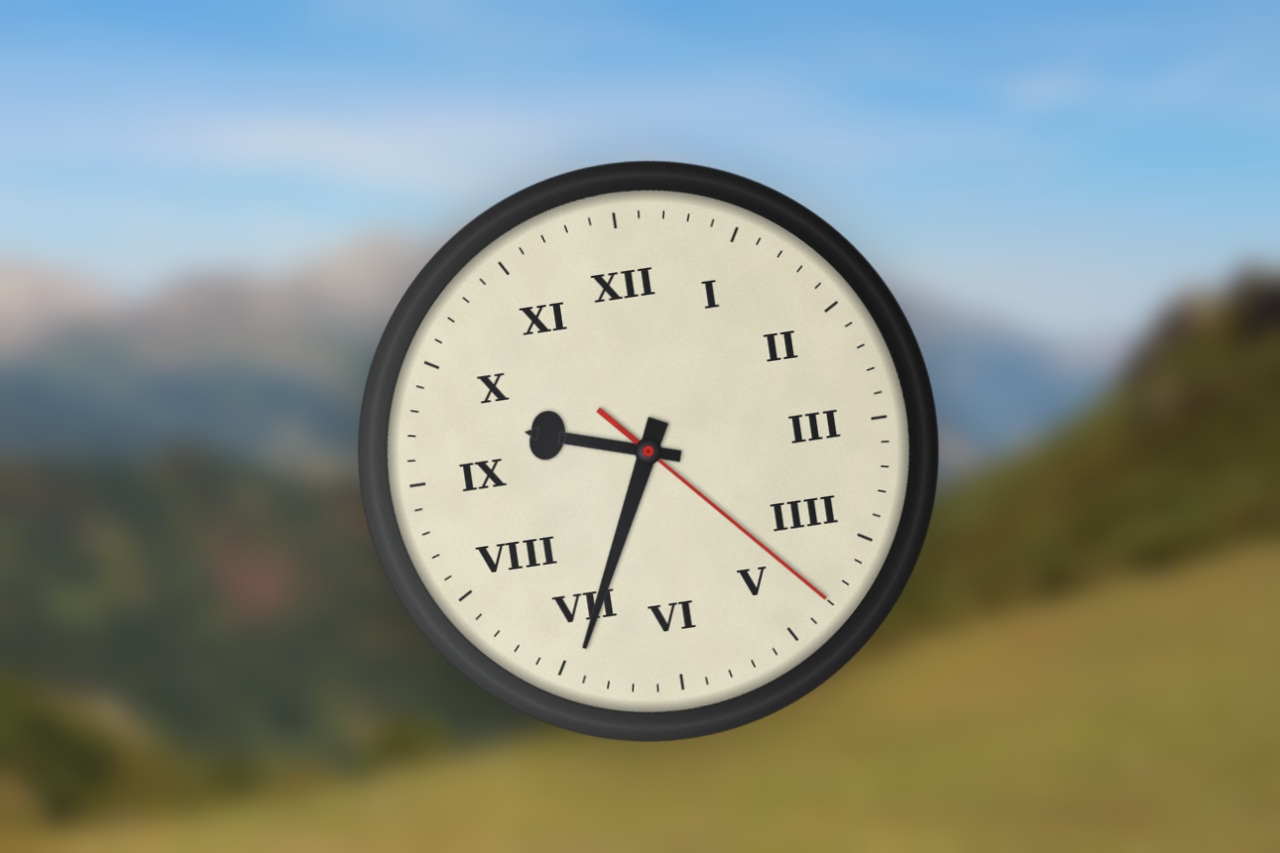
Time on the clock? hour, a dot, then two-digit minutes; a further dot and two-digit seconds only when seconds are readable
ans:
9.34.23
